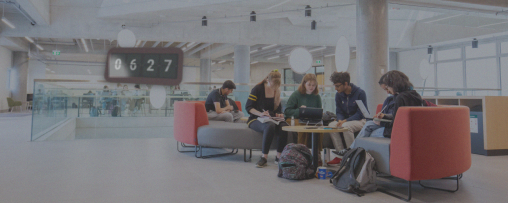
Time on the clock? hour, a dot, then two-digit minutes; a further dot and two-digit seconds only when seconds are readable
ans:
6.27
